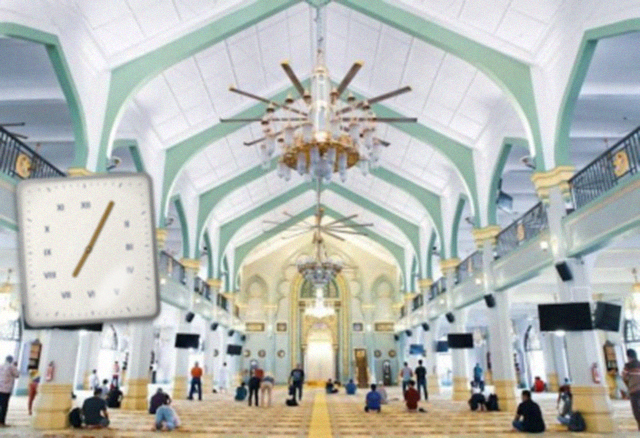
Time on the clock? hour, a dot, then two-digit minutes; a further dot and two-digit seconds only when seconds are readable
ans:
7.05
